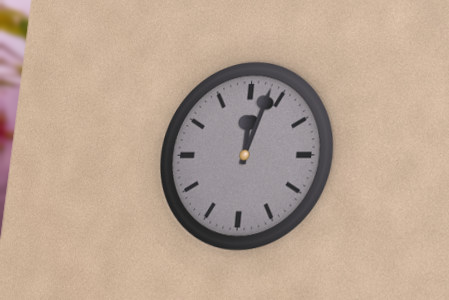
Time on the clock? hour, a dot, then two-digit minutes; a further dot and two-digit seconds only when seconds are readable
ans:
12.03
